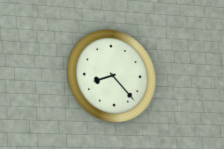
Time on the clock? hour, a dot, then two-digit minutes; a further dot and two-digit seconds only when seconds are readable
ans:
8.23
